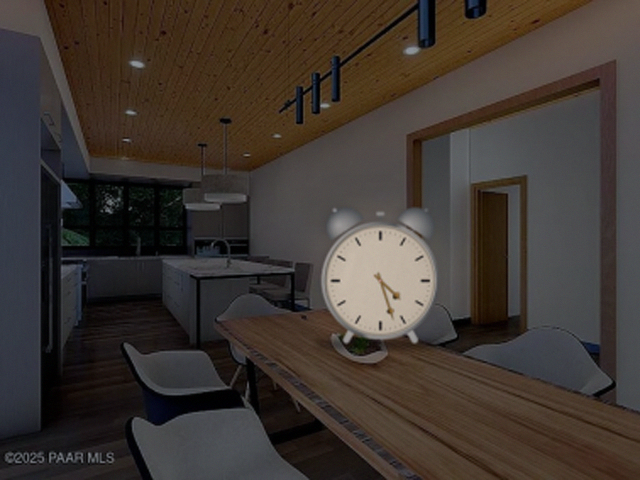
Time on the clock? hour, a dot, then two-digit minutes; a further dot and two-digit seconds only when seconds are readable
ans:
4.27
